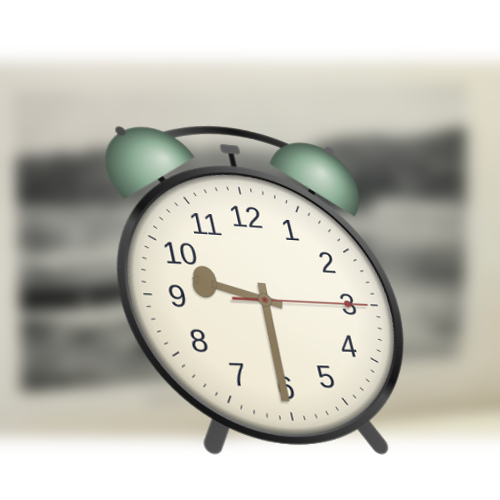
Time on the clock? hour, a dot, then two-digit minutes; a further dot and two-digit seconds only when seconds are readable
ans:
9.30.15
